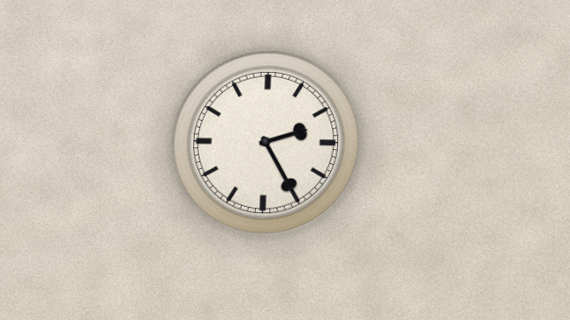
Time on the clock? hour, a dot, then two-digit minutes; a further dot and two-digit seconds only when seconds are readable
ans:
2.25
